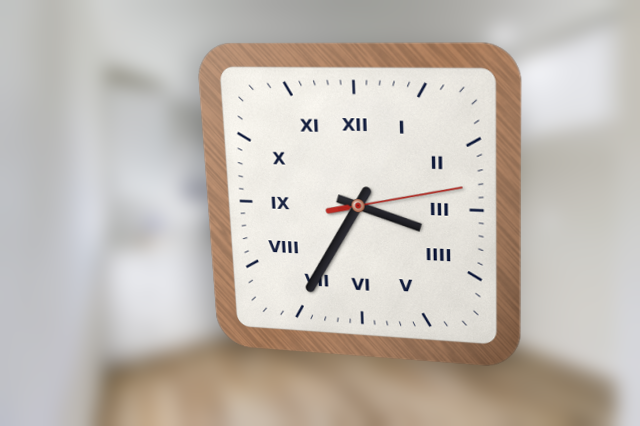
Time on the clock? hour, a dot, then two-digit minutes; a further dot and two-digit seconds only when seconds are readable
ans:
3.35.13
